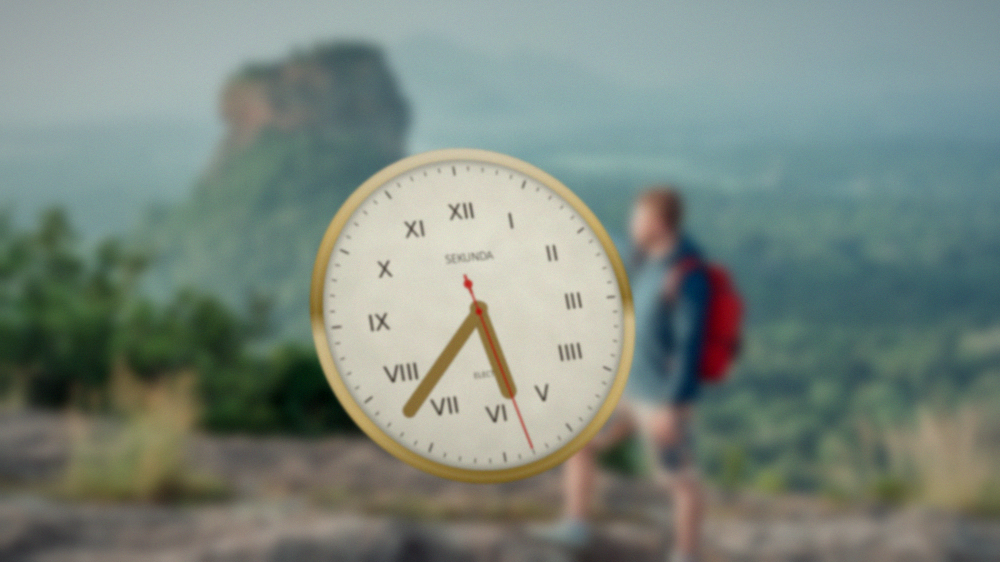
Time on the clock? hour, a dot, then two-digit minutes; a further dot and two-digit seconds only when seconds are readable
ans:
5.37.28
